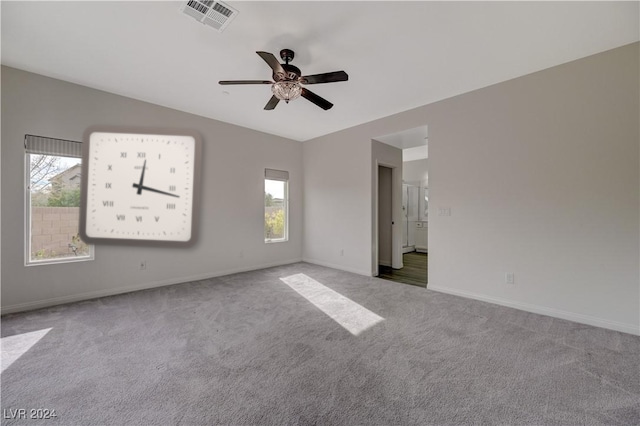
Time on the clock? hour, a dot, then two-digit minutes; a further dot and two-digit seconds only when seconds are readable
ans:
12.17
